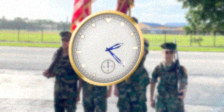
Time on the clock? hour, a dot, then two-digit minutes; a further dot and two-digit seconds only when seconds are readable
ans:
2.23
